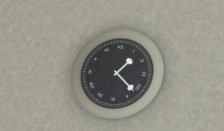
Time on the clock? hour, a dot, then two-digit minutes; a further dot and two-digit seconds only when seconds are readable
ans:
1.22
